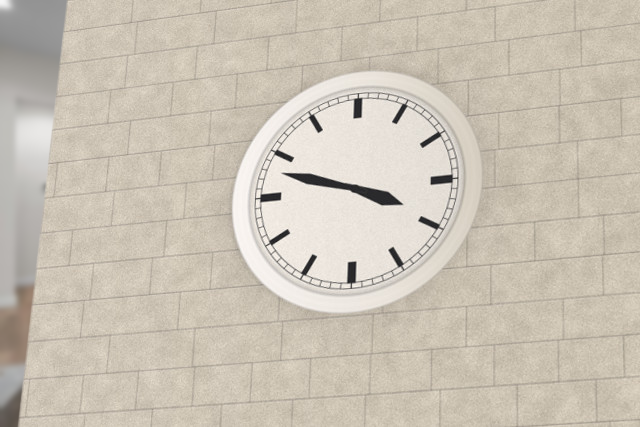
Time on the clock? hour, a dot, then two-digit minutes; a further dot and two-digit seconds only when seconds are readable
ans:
3.48
